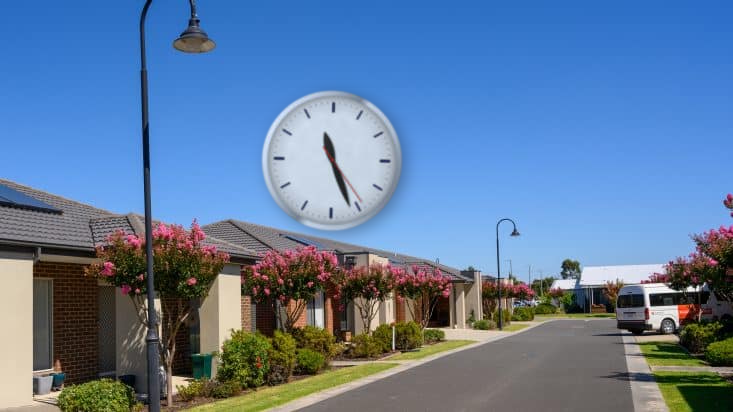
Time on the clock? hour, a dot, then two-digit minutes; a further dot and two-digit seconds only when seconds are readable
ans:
11.26.24
